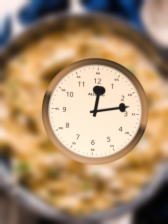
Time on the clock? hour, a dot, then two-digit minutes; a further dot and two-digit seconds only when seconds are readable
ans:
12.13
